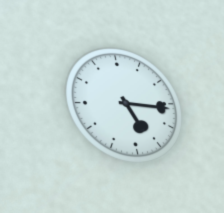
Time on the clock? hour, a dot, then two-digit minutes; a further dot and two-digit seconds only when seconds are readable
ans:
5.16
